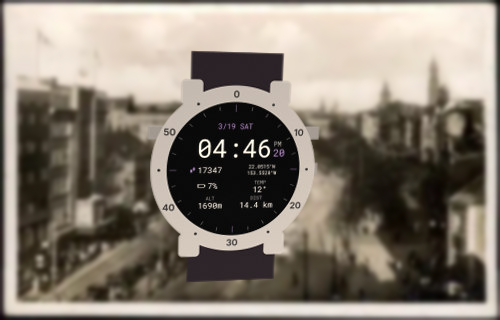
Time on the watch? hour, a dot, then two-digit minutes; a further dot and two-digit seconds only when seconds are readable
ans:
4.46.20
